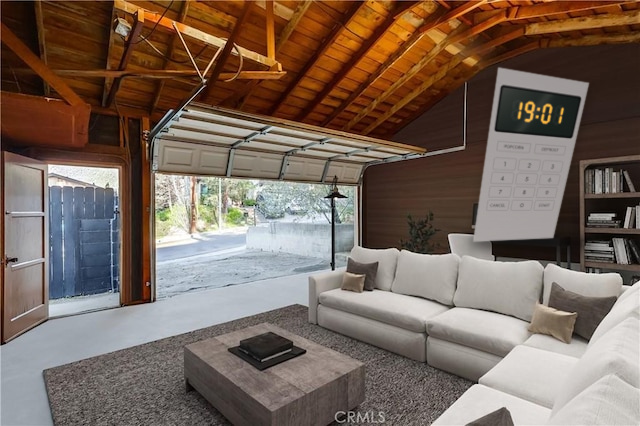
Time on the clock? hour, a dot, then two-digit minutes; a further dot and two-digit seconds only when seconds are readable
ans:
19.01
